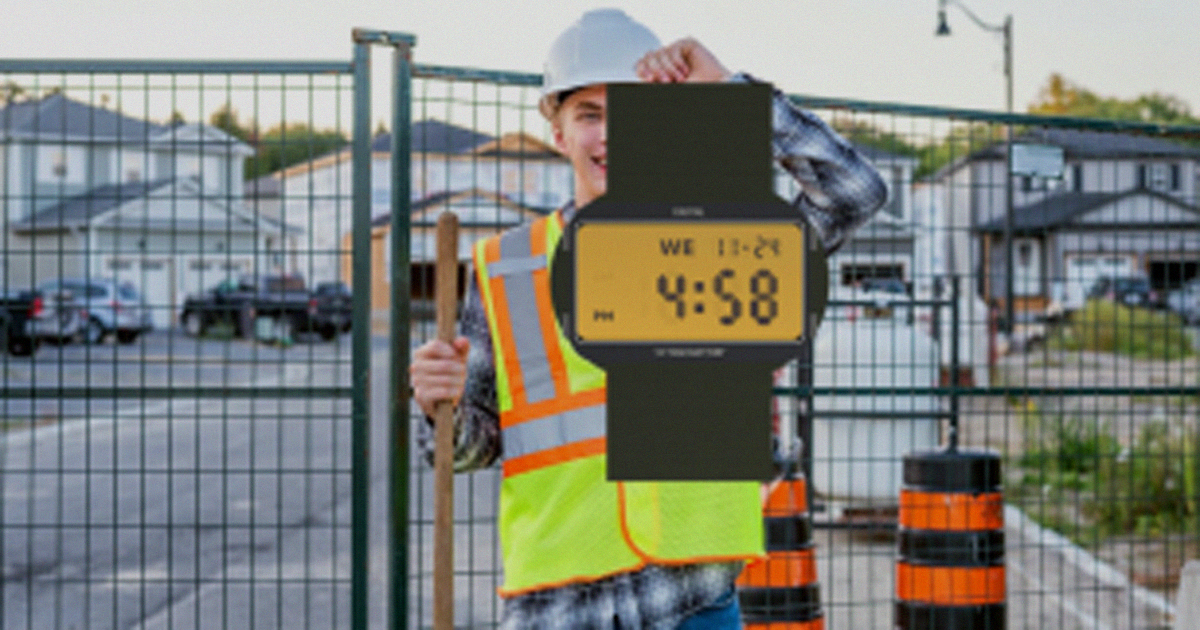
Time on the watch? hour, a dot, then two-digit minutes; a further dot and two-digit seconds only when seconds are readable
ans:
4.58
